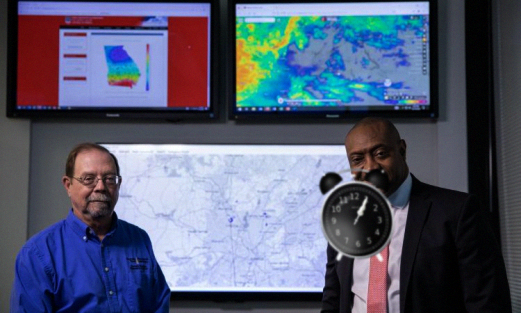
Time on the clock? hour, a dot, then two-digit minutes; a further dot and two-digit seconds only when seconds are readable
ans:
1.05
